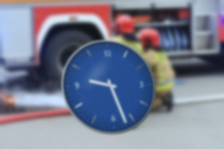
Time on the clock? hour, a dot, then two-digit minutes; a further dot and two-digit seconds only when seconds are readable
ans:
9.27
